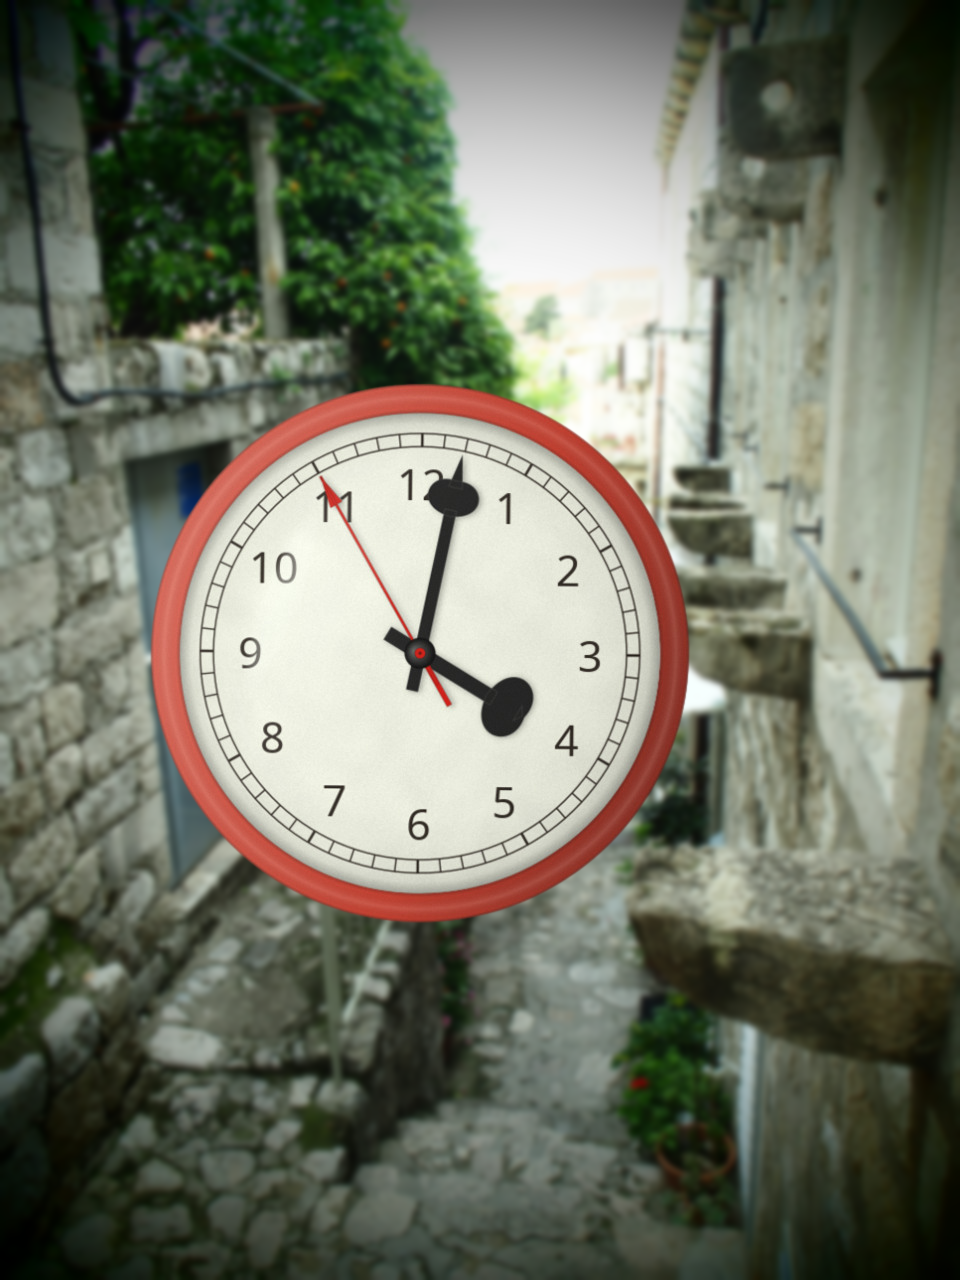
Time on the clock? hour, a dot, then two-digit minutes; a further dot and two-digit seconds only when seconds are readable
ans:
4.01.55
